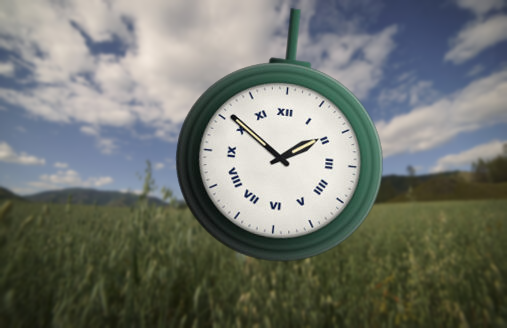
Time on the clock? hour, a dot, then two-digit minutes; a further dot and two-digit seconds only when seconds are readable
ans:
1.51
